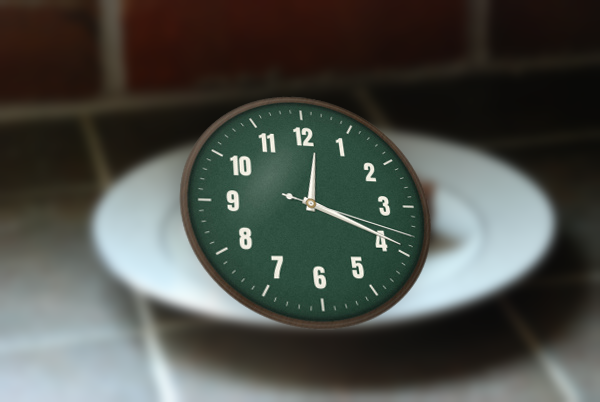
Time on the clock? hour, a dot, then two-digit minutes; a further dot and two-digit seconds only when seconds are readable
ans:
12.19.18
